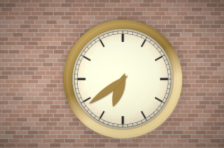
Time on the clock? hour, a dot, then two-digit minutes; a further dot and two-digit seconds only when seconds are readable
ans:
6.39
